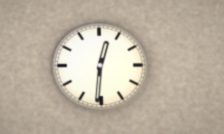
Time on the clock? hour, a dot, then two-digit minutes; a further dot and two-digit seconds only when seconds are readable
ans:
12.31
